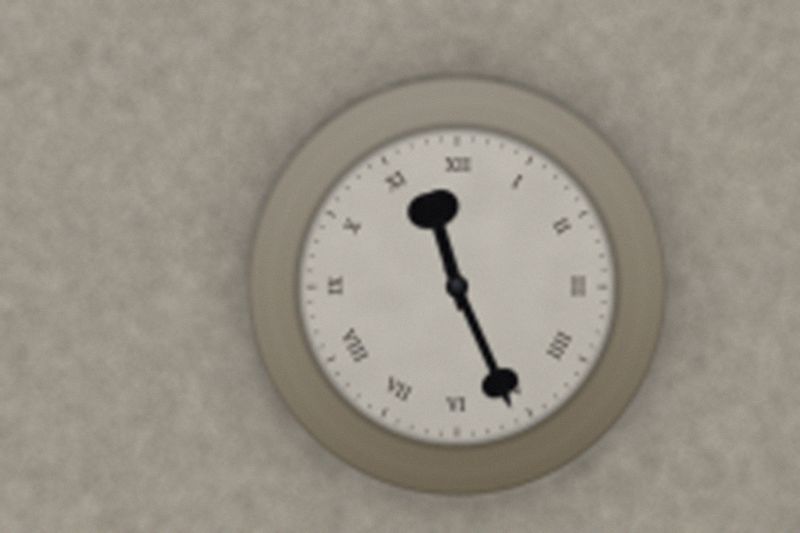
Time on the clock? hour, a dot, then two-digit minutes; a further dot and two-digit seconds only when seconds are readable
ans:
11.26
